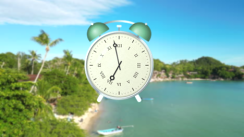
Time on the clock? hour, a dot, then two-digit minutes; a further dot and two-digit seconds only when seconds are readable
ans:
6.58
